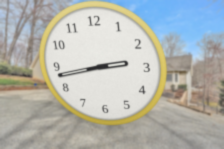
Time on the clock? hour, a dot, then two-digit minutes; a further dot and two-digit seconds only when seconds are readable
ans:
2.43
